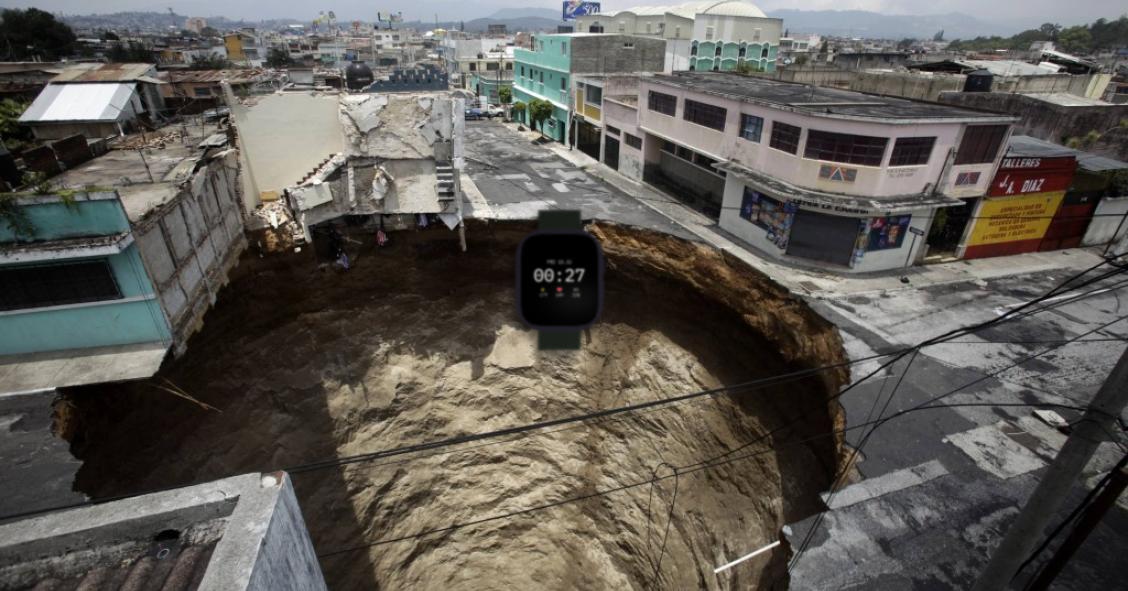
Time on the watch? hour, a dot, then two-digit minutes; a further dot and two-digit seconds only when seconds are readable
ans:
0.27
